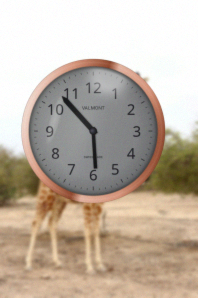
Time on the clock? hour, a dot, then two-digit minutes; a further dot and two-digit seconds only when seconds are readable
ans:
5.53
